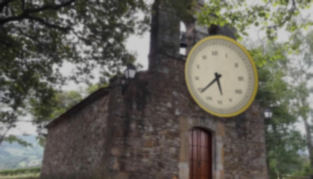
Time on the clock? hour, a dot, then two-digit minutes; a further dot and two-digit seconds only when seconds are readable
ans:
5.39
